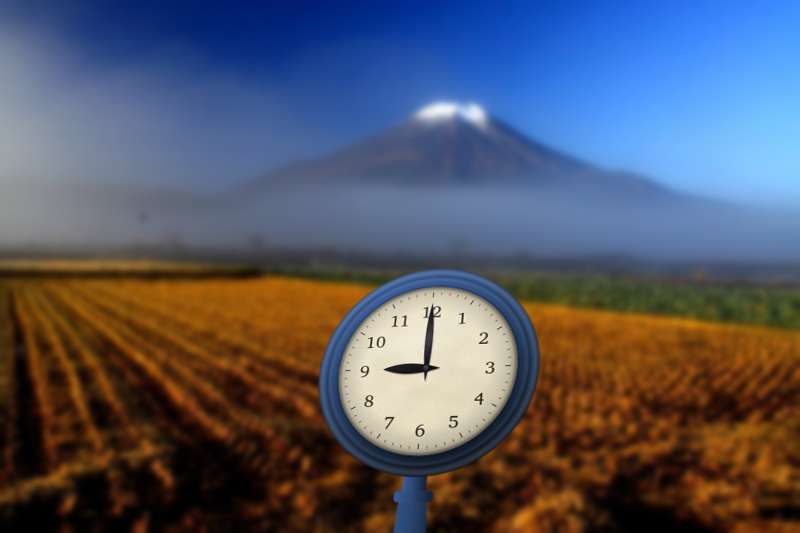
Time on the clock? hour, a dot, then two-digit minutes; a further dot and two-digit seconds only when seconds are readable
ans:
9.00
